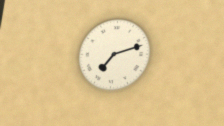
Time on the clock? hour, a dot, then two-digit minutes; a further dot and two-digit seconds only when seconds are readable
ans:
7.12
